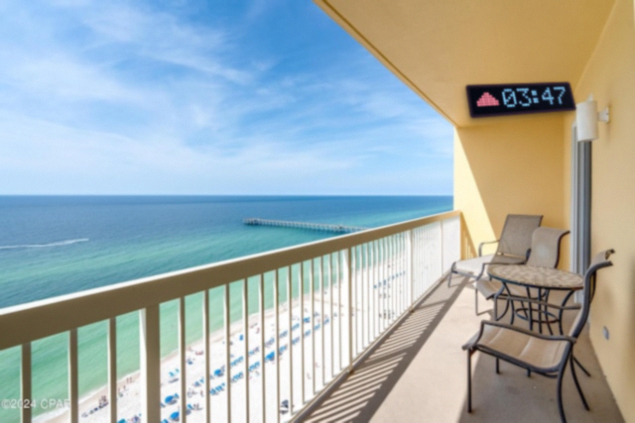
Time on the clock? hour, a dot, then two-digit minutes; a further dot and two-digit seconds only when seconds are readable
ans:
3.47
